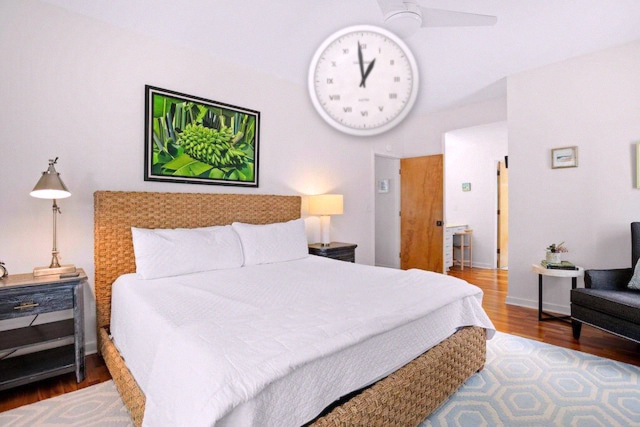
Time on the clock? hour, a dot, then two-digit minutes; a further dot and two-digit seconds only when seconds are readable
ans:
12.59
